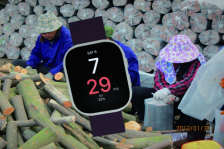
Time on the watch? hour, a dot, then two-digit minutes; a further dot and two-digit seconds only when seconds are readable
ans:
7.29
